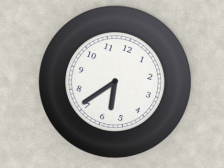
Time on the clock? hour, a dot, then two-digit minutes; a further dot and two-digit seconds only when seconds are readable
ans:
5.36
